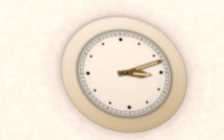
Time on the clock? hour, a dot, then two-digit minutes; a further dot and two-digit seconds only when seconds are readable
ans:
3.12
